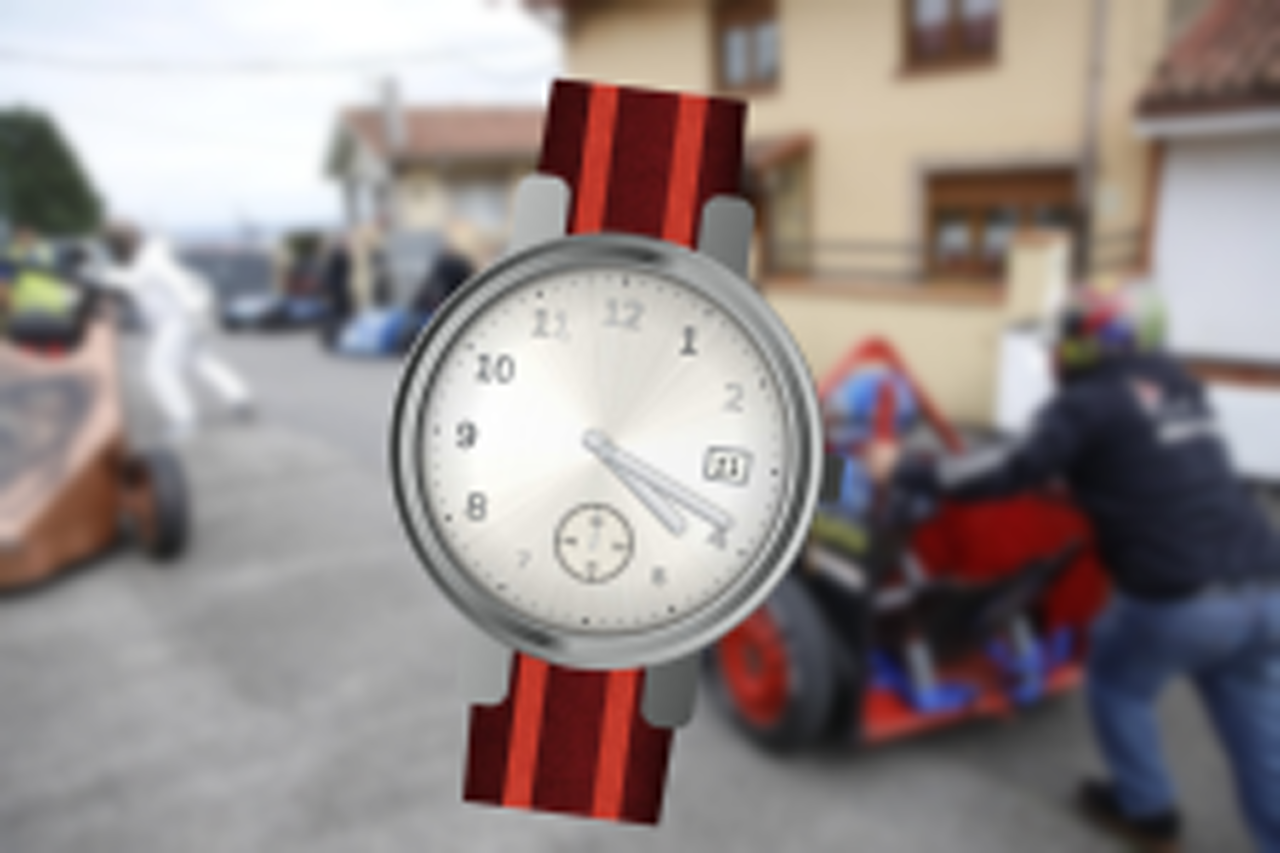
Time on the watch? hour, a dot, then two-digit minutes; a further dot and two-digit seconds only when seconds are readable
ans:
4.19
